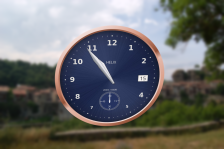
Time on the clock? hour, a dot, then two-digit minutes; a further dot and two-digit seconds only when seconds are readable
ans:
10.54
